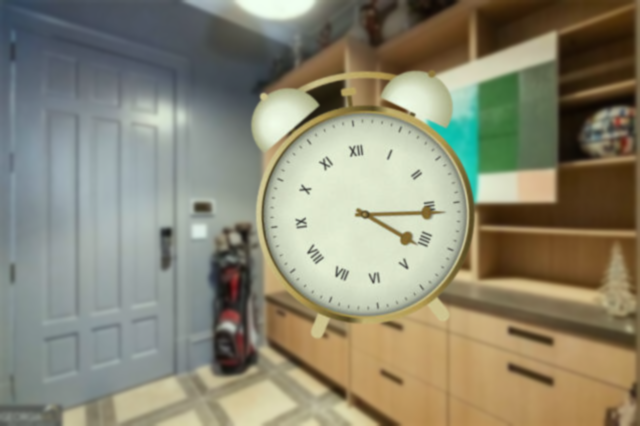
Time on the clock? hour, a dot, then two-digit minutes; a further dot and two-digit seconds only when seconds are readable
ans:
4.16
